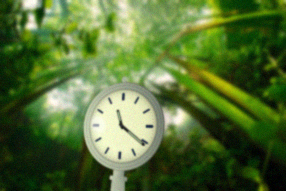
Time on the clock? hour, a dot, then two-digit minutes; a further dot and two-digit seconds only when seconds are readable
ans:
11.21
